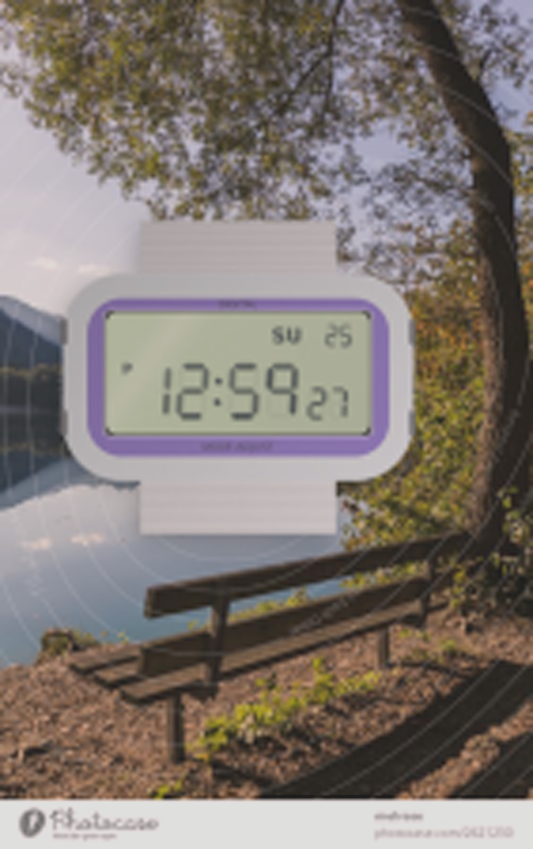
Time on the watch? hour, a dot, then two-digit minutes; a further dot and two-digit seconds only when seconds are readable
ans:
12.59.27
